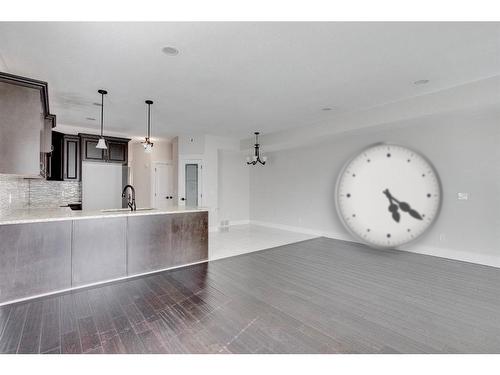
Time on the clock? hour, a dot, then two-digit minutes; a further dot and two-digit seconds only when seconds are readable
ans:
5.21
